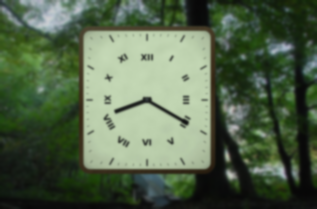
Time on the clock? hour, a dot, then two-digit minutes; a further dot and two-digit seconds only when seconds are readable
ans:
8.20
